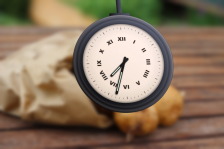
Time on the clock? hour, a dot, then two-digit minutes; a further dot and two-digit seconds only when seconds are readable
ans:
7.33
